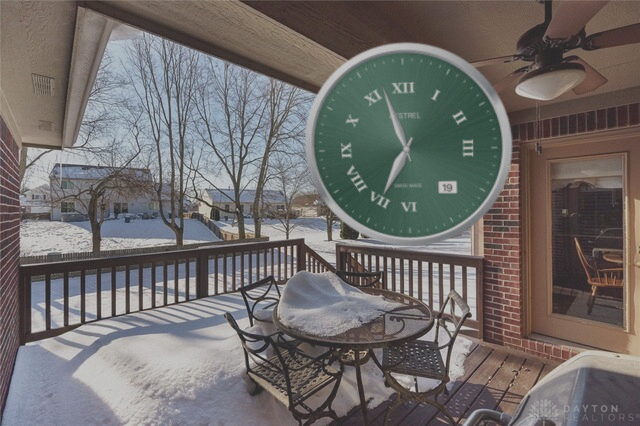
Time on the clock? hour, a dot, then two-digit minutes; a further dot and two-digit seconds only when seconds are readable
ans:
6.57
